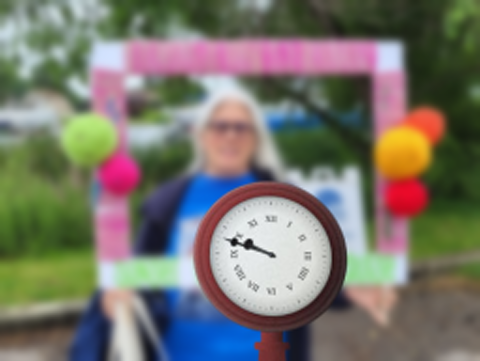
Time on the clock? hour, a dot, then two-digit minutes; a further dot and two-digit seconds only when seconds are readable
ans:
9.48
